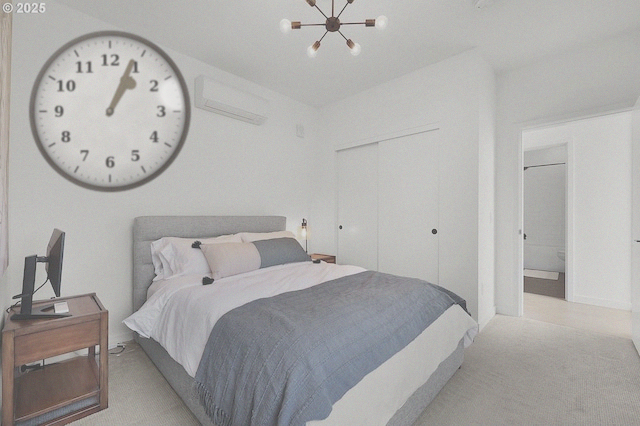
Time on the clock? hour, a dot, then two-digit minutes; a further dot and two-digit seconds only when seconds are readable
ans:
1.04
